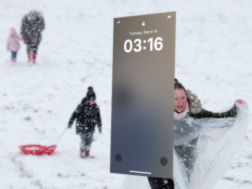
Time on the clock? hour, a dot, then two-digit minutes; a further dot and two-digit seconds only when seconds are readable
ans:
3.16
